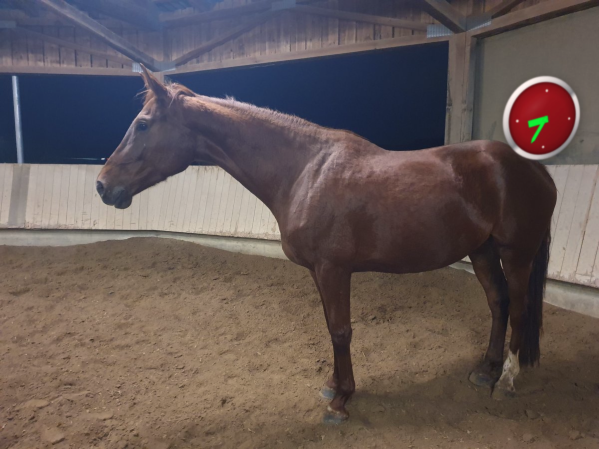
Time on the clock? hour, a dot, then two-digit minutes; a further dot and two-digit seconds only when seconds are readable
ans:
8.35
